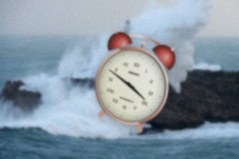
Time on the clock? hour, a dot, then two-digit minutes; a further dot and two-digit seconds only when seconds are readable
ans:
3.48
